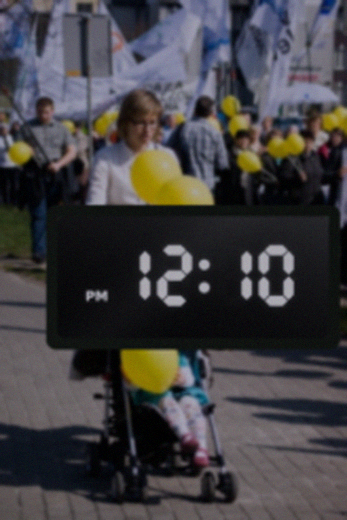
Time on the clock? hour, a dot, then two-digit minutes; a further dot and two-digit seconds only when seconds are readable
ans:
12.10
